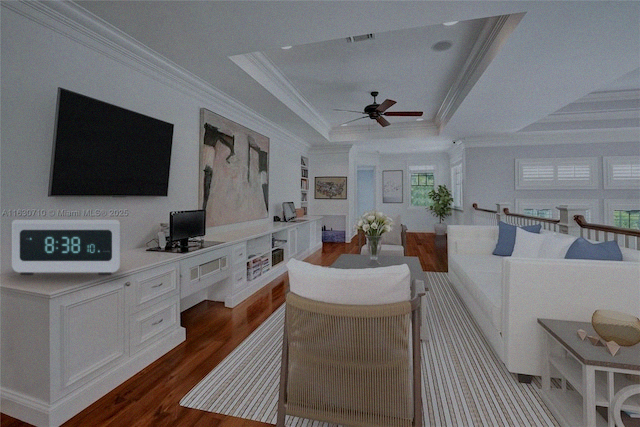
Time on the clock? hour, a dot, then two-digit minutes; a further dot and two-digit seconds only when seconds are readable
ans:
8.38.10
